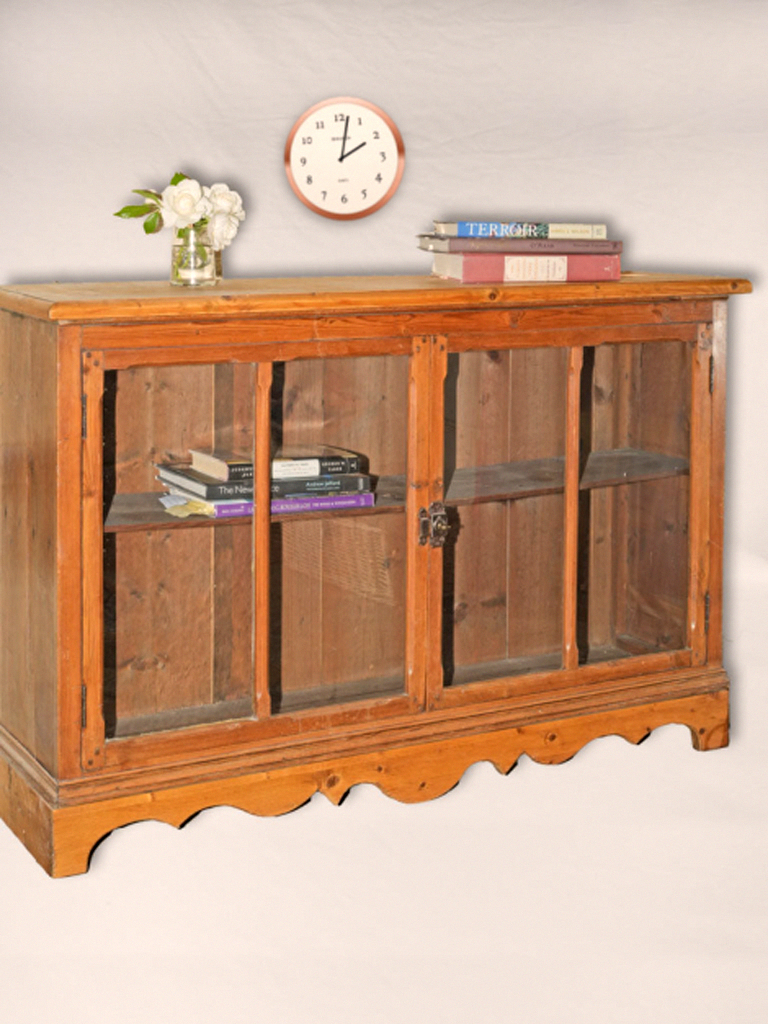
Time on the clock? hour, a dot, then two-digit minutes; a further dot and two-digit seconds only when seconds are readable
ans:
2.02
